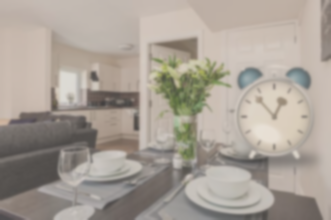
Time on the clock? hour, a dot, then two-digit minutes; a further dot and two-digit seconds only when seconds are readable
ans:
12.53
